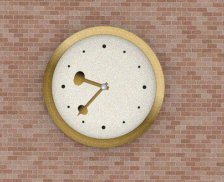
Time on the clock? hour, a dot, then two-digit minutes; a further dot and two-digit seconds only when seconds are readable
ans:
9.37
